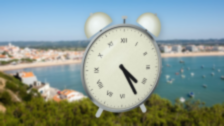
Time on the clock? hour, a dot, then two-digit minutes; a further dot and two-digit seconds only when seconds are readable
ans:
4.25
